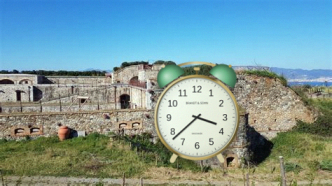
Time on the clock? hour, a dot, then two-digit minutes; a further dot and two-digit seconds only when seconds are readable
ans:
3.38
